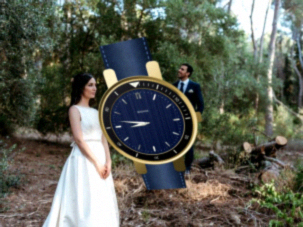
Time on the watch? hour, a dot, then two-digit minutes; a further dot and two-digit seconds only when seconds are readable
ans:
8.47
